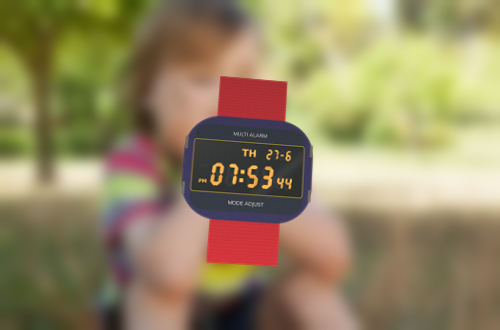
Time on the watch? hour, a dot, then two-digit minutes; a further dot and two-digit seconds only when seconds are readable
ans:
7.53.44
